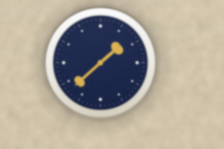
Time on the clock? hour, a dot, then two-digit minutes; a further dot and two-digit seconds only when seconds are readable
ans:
1.38
